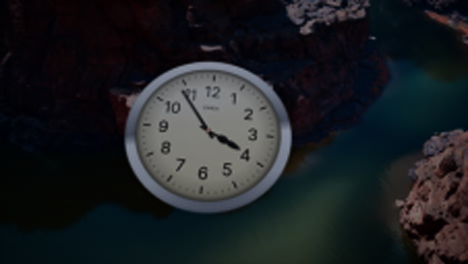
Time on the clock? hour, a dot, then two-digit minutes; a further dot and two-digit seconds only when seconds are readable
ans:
3.54
